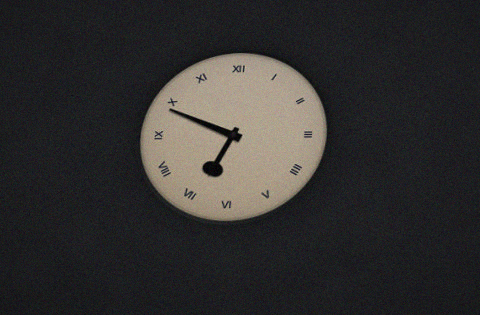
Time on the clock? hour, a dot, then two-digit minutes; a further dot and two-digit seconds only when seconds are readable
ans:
6.49
